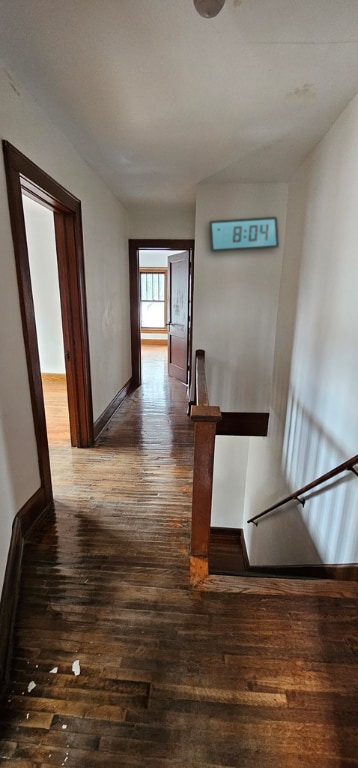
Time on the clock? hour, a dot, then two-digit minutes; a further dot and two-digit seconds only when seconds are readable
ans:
8.04
